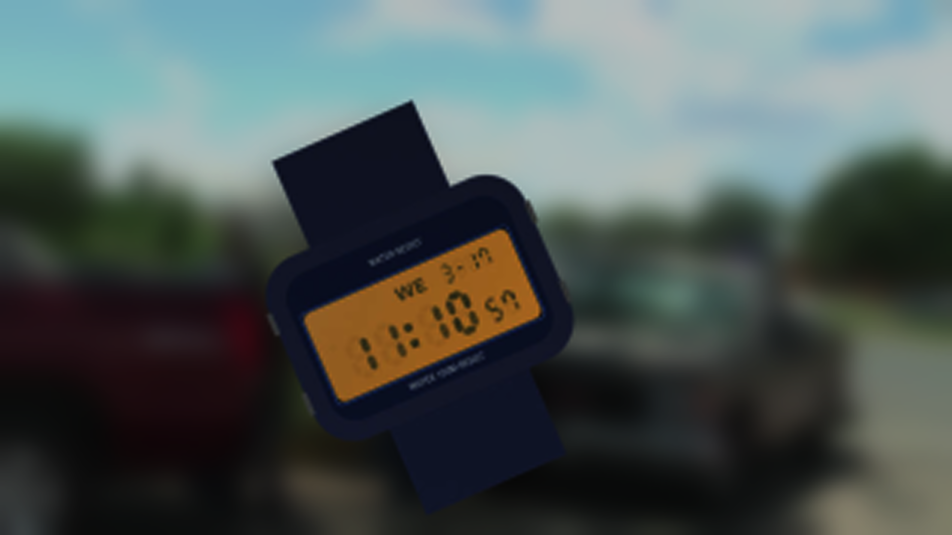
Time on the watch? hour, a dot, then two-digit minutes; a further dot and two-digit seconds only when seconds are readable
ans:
11.10.57
